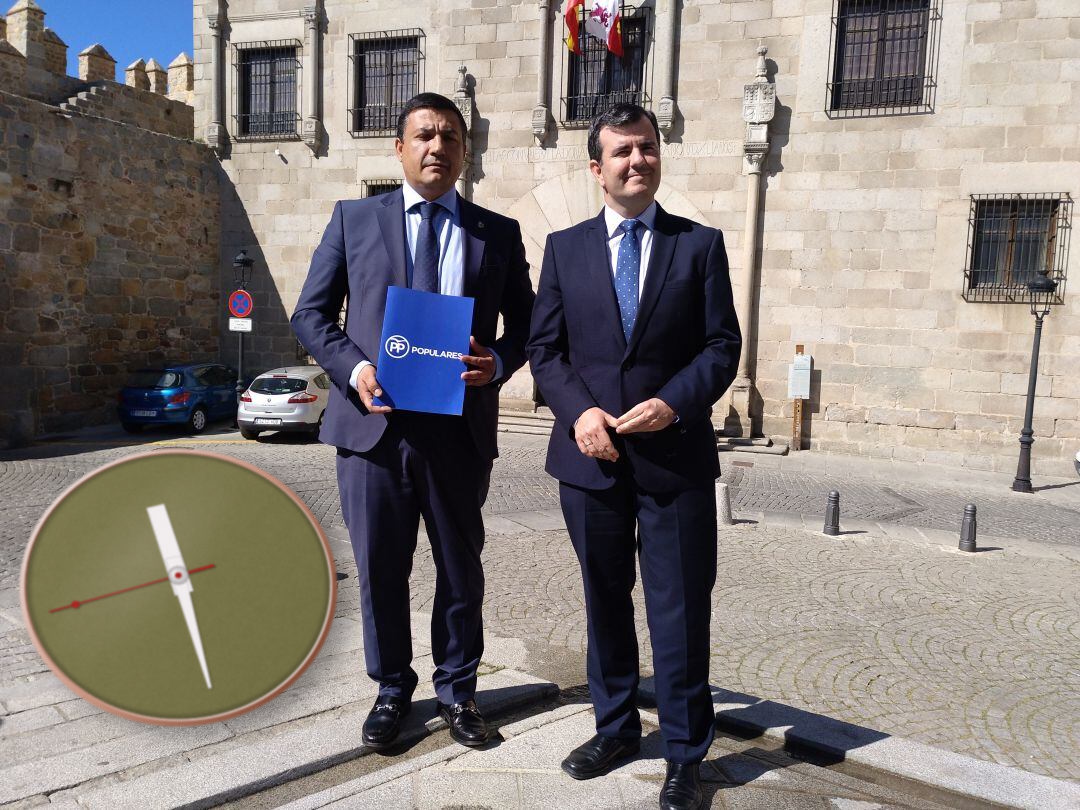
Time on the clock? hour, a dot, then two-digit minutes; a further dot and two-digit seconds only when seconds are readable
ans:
11.27.42
